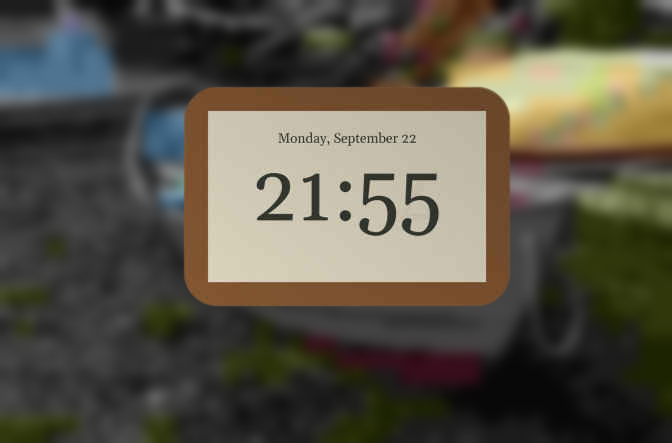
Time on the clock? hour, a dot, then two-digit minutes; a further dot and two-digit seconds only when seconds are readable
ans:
21.55
